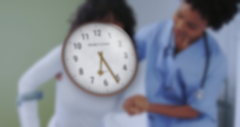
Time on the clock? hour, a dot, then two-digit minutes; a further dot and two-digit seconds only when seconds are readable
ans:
6.26
